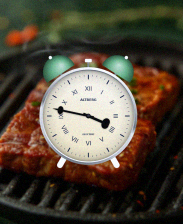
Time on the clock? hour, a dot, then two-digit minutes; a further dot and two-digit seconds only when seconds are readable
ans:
3.47
